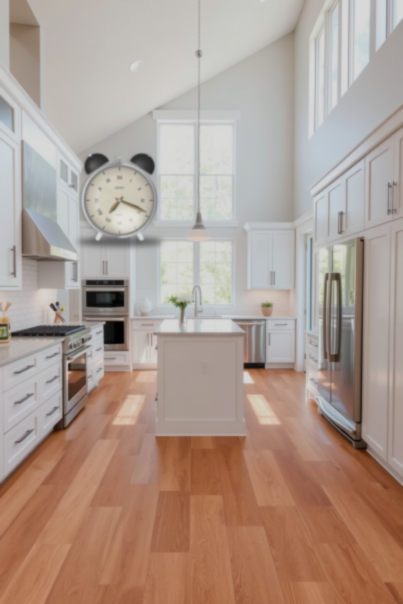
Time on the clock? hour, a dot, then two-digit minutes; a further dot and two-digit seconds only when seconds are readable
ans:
7.19
